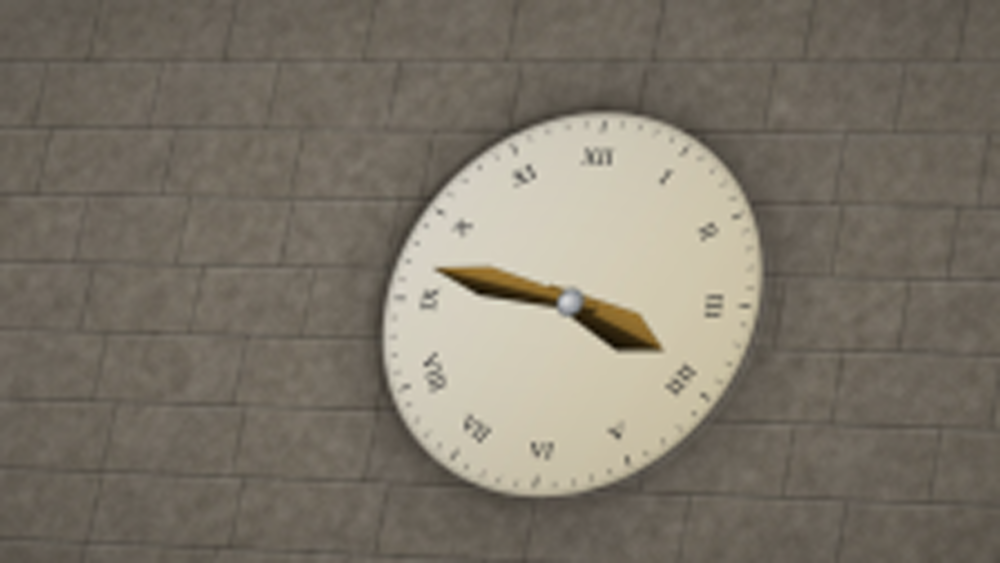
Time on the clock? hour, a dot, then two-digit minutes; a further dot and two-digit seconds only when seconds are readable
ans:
3.47
